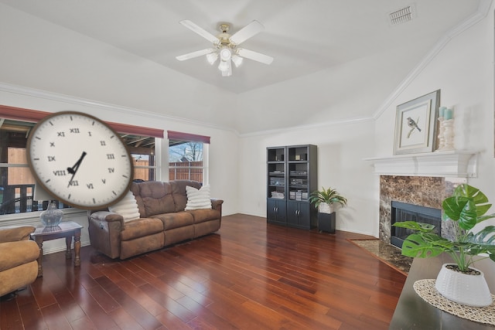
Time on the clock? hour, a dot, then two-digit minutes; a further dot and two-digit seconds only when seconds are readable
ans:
7.36
